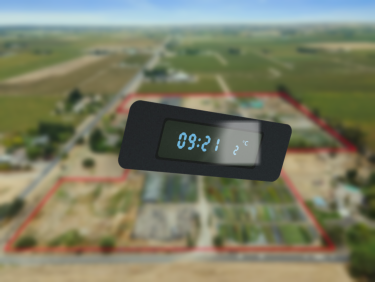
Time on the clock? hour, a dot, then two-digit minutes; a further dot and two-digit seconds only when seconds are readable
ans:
9.21
